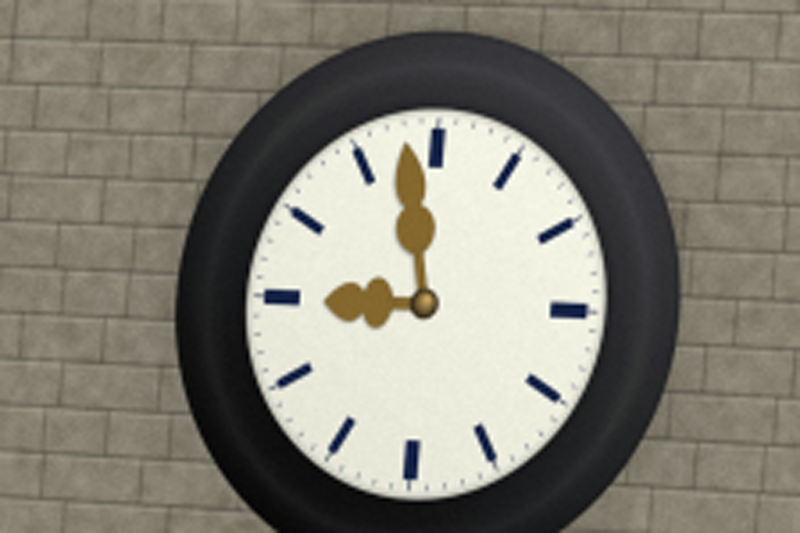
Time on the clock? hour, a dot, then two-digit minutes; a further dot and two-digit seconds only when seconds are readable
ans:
8.58
